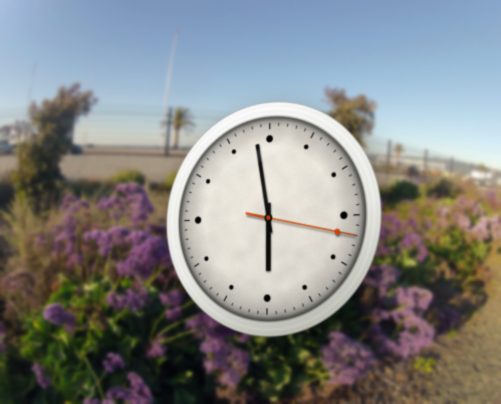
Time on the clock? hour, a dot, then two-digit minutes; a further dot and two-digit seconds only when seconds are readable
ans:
5.58.17
